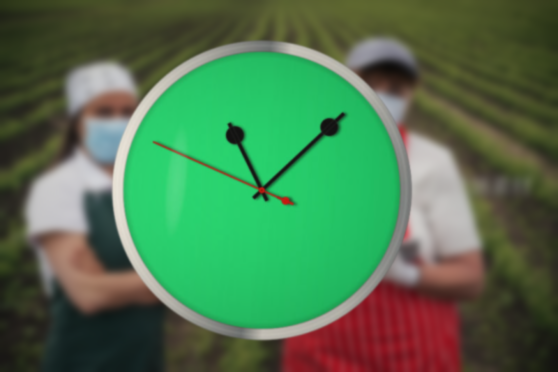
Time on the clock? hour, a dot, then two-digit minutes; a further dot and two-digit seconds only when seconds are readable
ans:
11.07.49
